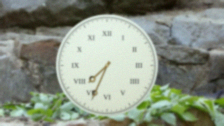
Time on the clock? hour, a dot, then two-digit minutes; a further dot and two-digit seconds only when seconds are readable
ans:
7.34
